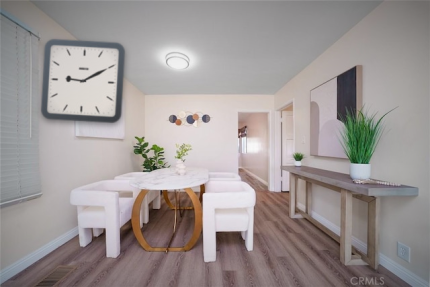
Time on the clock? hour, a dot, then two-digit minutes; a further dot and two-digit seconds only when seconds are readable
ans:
9.10
